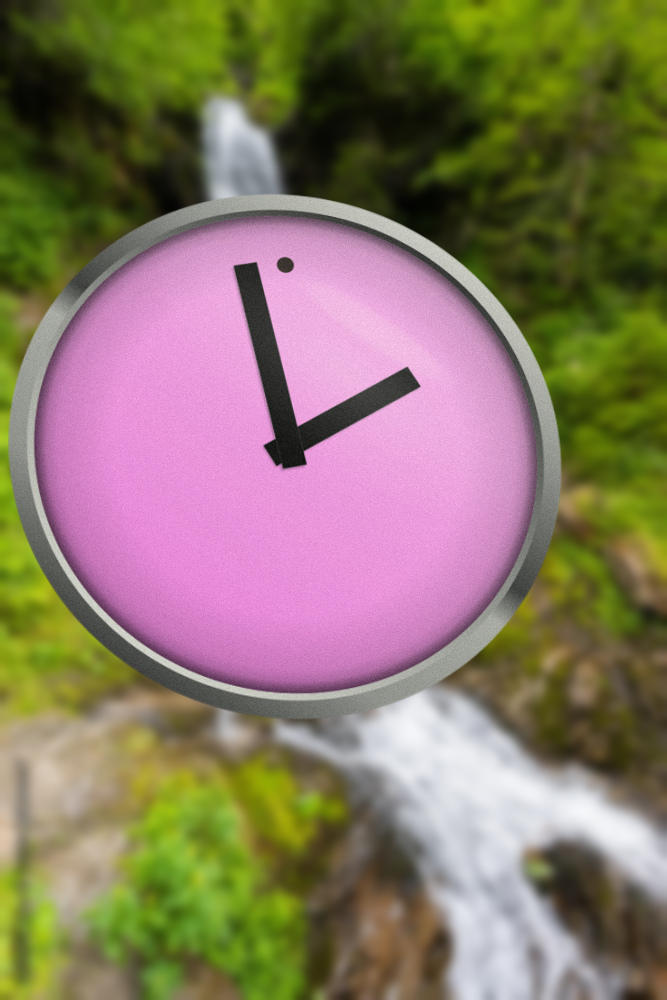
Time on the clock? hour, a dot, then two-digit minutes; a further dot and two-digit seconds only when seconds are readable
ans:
1.58
